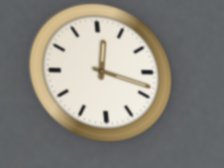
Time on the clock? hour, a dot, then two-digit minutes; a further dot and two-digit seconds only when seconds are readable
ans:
12.18
